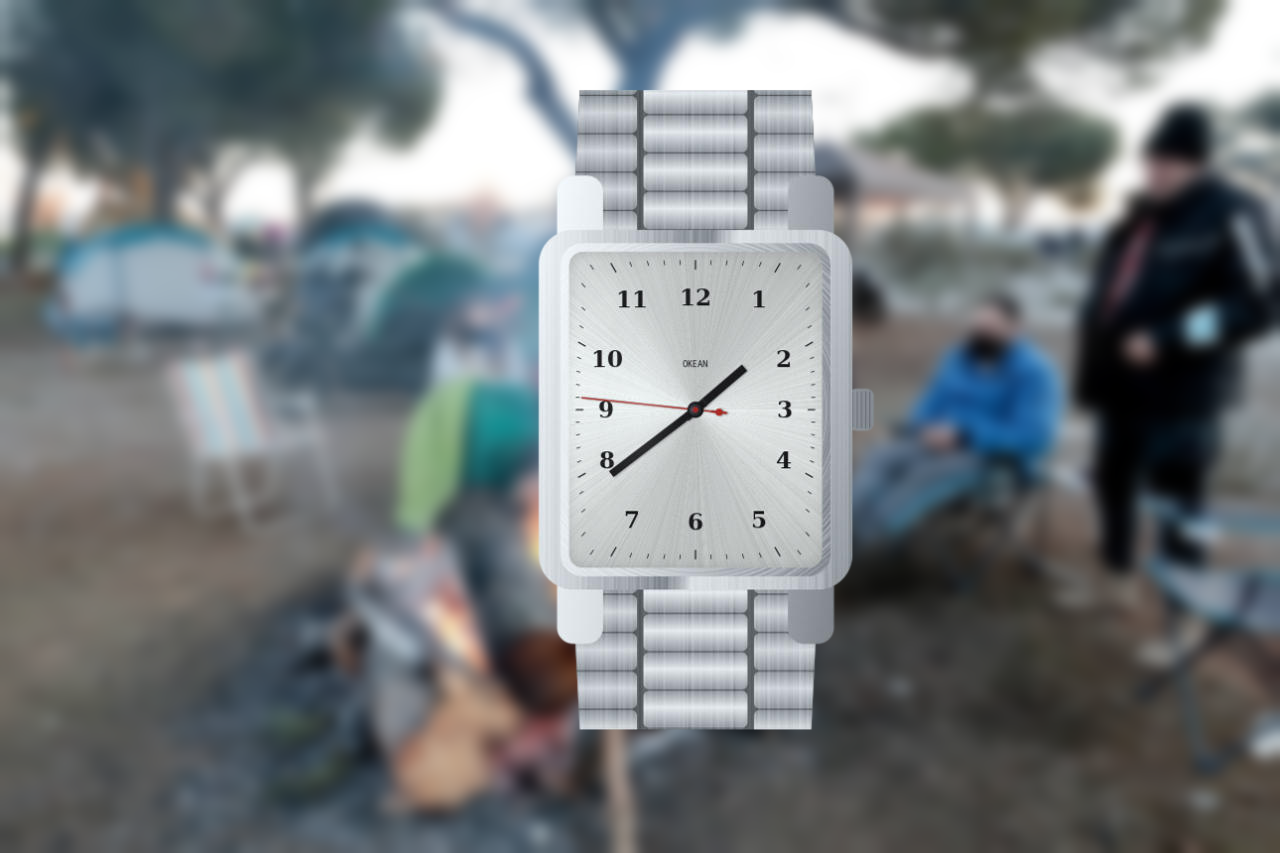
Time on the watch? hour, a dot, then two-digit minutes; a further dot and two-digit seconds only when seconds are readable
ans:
1.38.46
